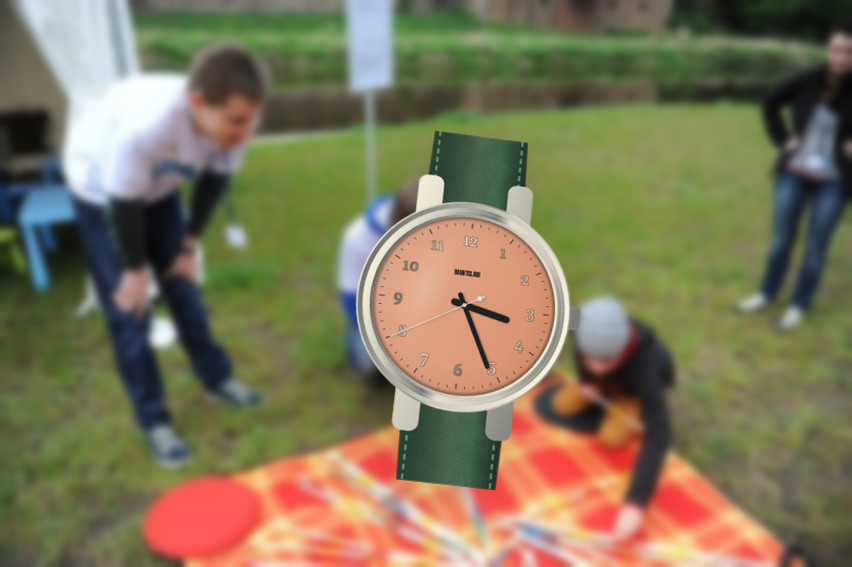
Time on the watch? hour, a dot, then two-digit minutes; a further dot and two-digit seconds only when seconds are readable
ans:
3.25.40
